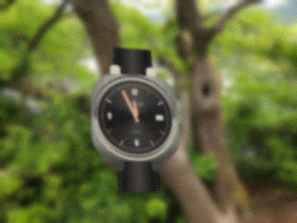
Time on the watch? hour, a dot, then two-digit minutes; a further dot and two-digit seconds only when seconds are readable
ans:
11.56
